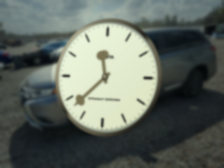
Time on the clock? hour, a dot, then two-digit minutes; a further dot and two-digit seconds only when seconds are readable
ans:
11.38
